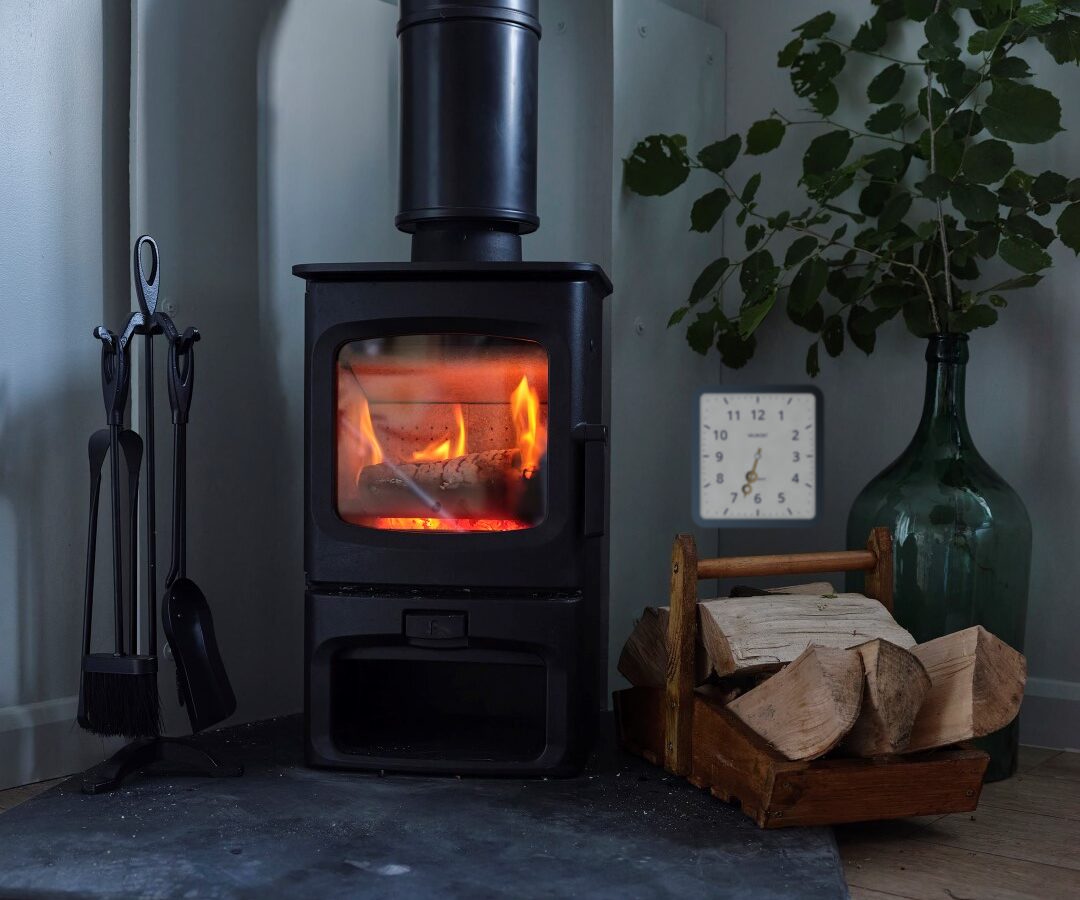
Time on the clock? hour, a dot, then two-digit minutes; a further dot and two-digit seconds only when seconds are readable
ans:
6.33
